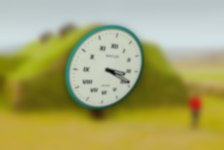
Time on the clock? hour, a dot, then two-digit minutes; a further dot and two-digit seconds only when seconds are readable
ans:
3.19
